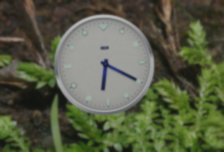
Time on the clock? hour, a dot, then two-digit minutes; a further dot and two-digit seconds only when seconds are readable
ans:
6.20
